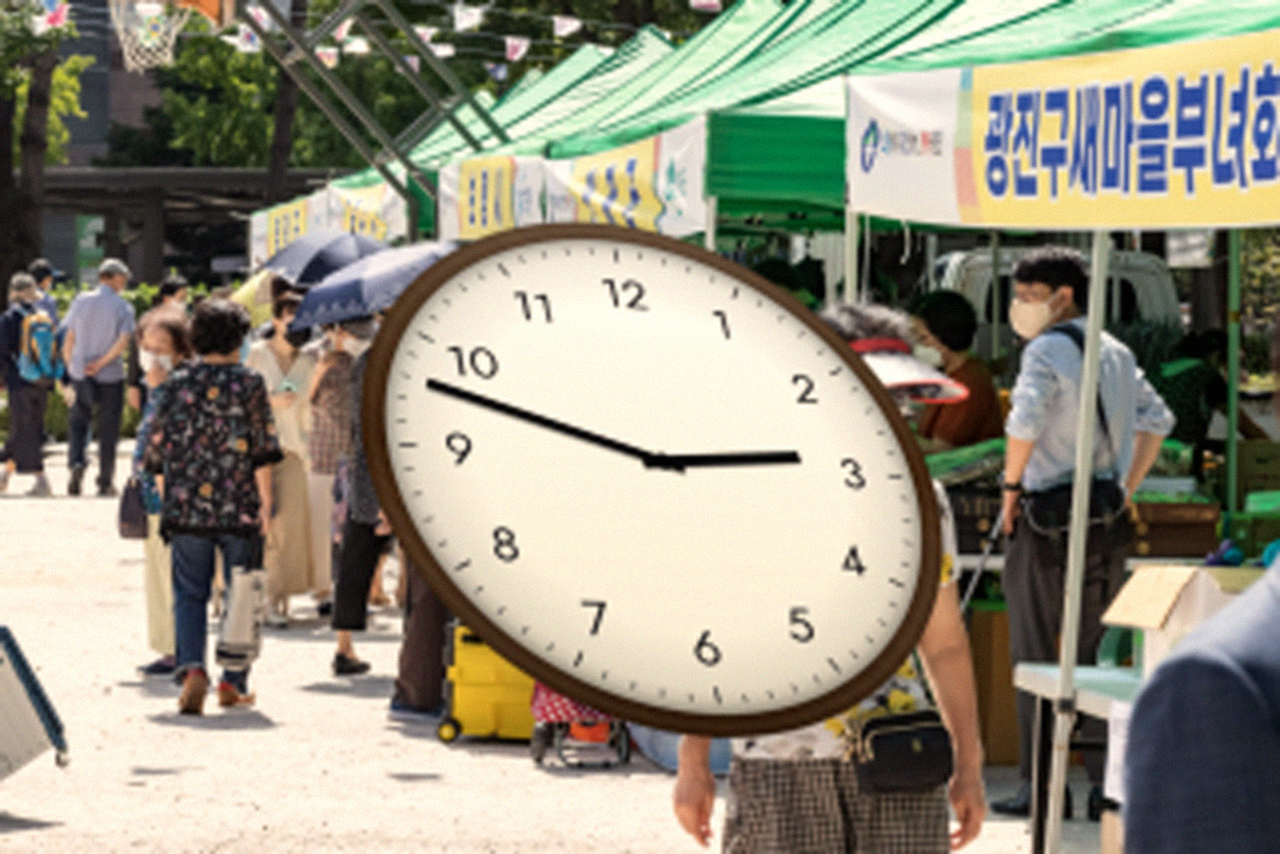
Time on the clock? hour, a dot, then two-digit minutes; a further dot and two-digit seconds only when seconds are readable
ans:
2.48
